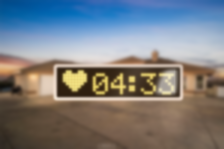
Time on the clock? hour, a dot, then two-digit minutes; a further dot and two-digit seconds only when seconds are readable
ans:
4.33
